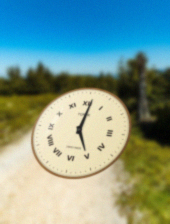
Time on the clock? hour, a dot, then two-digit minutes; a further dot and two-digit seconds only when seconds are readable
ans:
5.01
